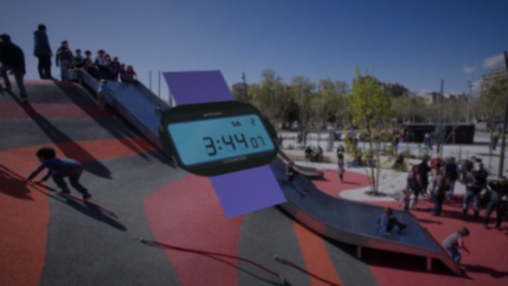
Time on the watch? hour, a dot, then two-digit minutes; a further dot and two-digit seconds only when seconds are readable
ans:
3.44.07
